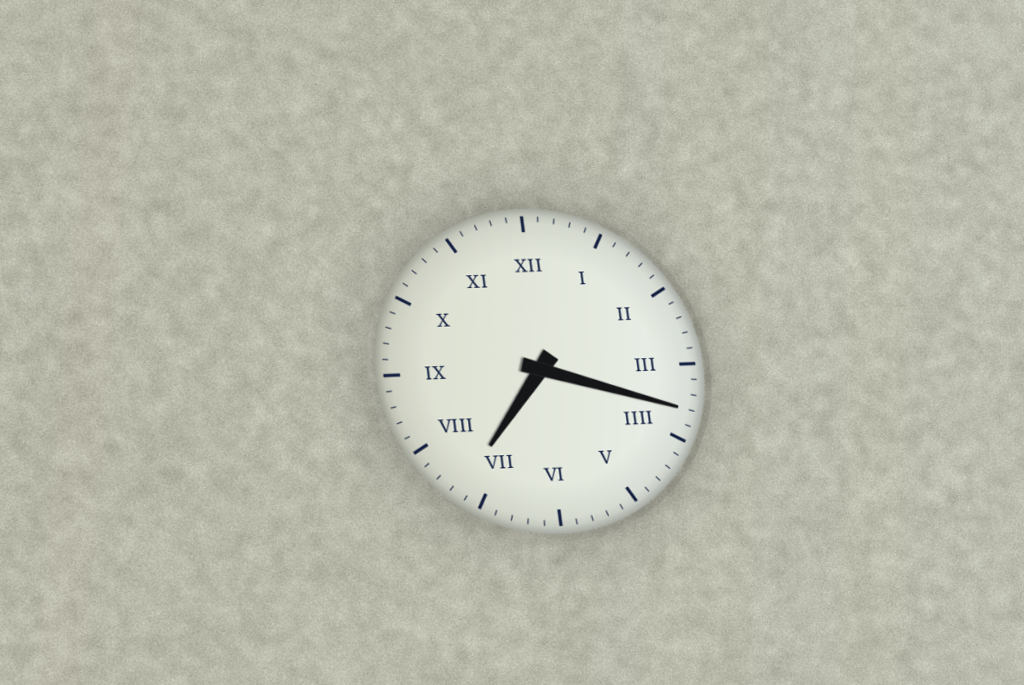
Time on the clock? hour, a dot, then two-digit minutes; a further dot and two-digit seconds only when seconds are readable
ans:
7.18
